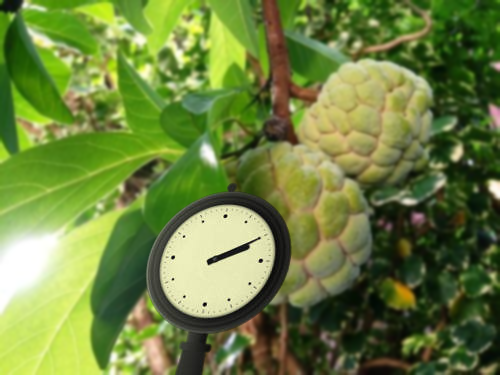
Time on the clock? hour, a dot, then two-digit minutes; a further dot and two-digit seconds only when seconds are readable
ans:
2.10
